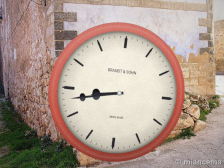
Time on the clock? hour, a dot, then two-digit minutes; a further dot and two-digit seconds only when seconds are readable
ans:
8.43
